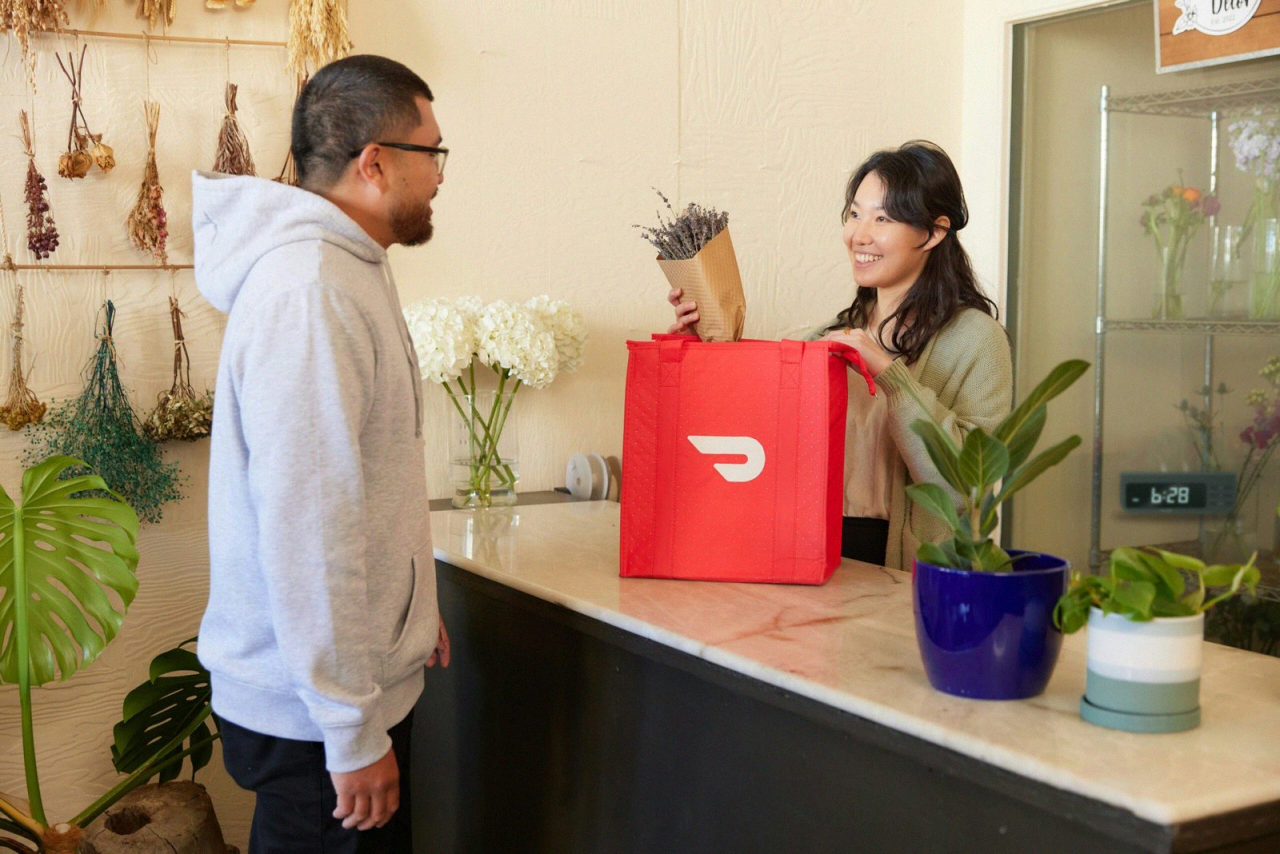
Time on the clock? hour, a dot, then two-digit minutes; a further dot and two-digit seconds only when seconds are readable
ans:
6.28
